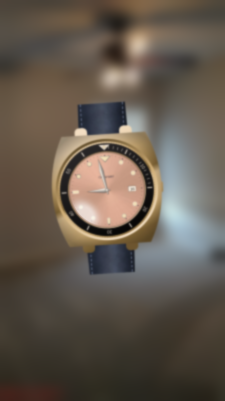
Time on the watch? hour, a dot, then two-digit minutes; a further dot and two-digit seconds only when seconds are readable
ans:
8.58
